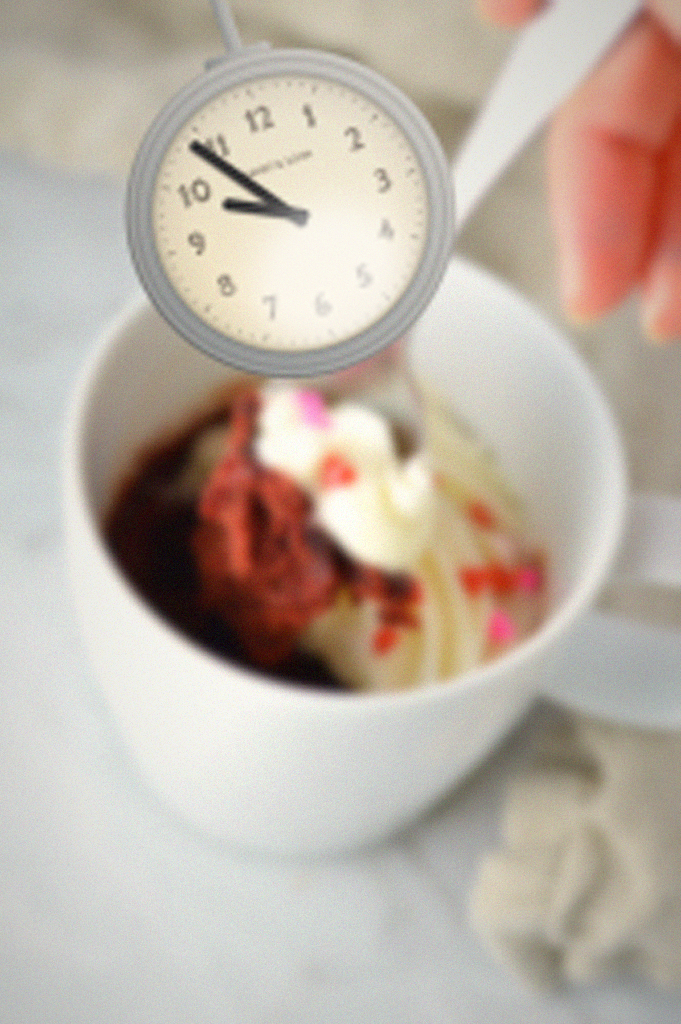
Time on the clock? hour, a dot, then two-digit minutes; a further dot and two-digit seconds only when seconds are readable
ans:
9.54
